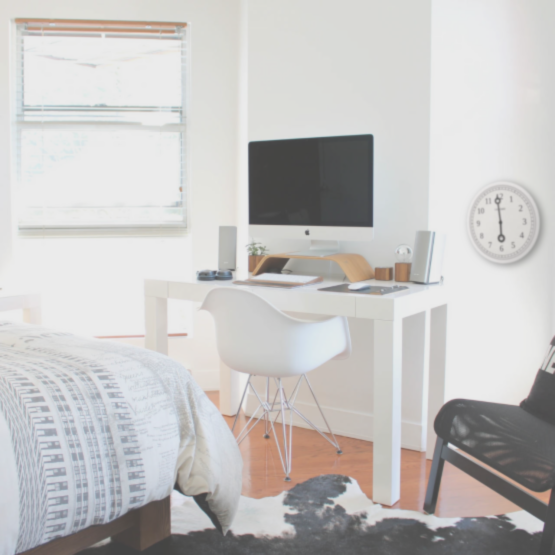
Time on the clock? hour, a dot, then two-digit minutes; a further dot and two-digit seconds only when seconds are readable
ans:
5.59
